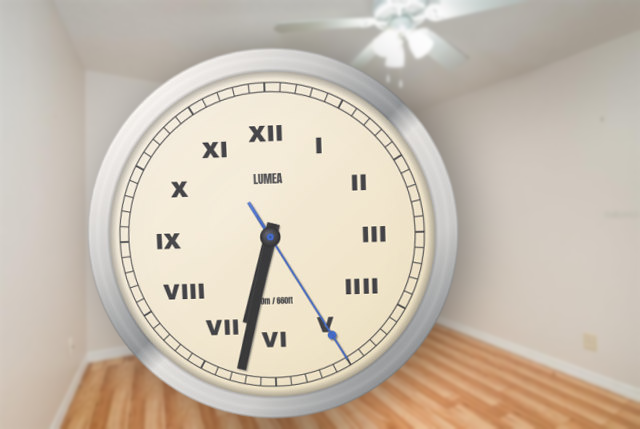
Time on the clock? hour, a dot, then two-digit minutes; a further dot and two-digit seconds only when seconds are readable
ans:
6.32.25
